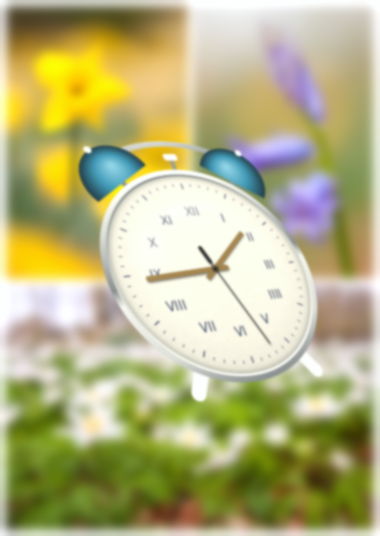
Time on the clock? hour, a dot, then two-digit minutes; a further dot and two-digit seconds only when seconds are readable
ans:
1.44.27
